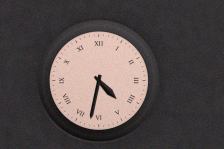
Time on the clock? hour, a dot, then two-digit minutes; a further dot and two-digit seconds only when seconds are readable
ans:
4.32
